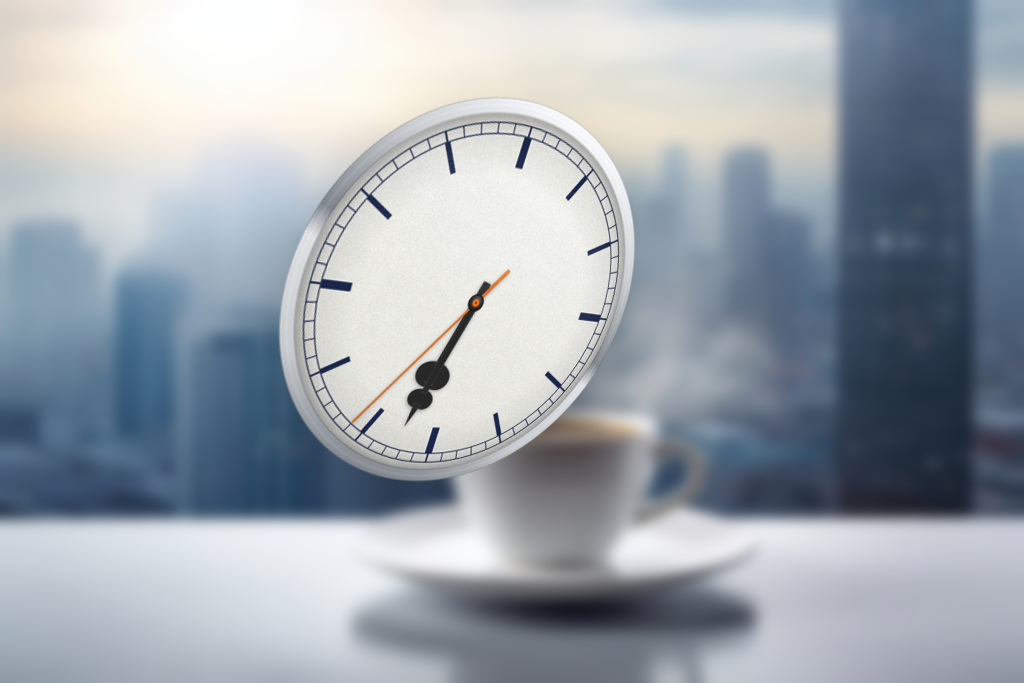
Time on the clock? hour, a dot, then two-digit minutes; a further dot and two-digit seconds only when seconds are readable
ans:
6.32.36
